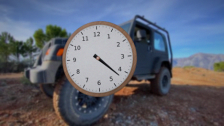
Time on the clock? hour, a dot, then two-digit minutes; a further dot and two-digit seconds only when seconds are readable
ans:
4.22
